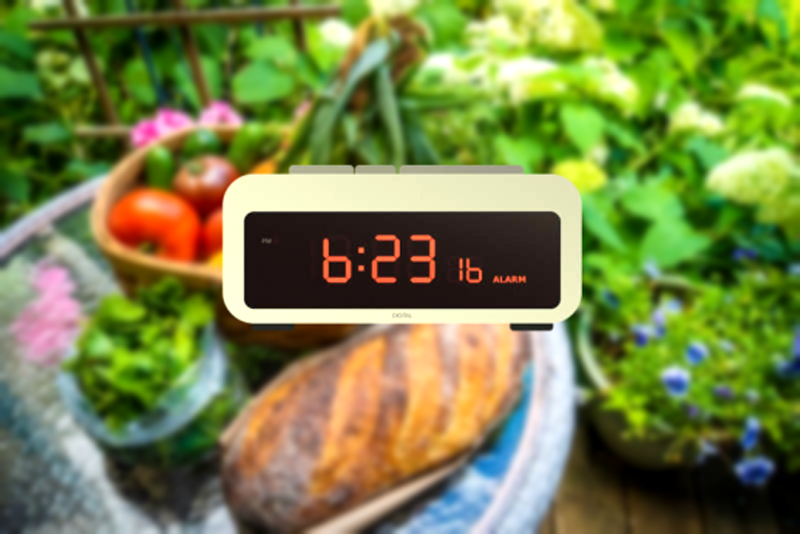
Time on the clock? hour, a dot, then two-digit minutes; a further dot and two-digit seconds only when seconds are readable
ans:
6.23.16
